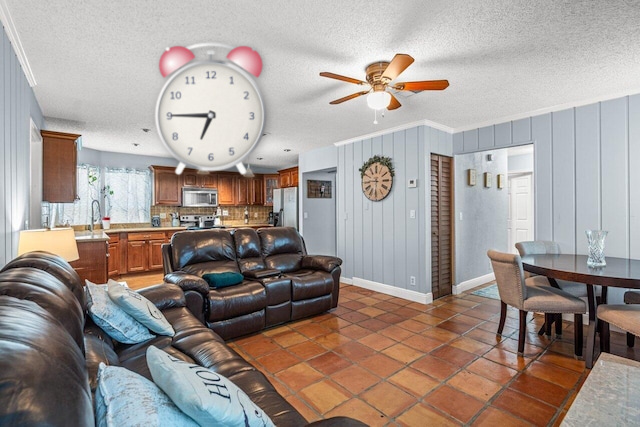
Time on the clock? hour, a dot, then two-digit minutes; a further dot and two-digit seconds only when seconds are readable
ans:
6.45
